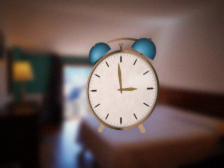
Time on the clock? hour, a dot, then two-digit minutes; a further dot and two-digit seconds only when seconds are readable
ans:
2.59
